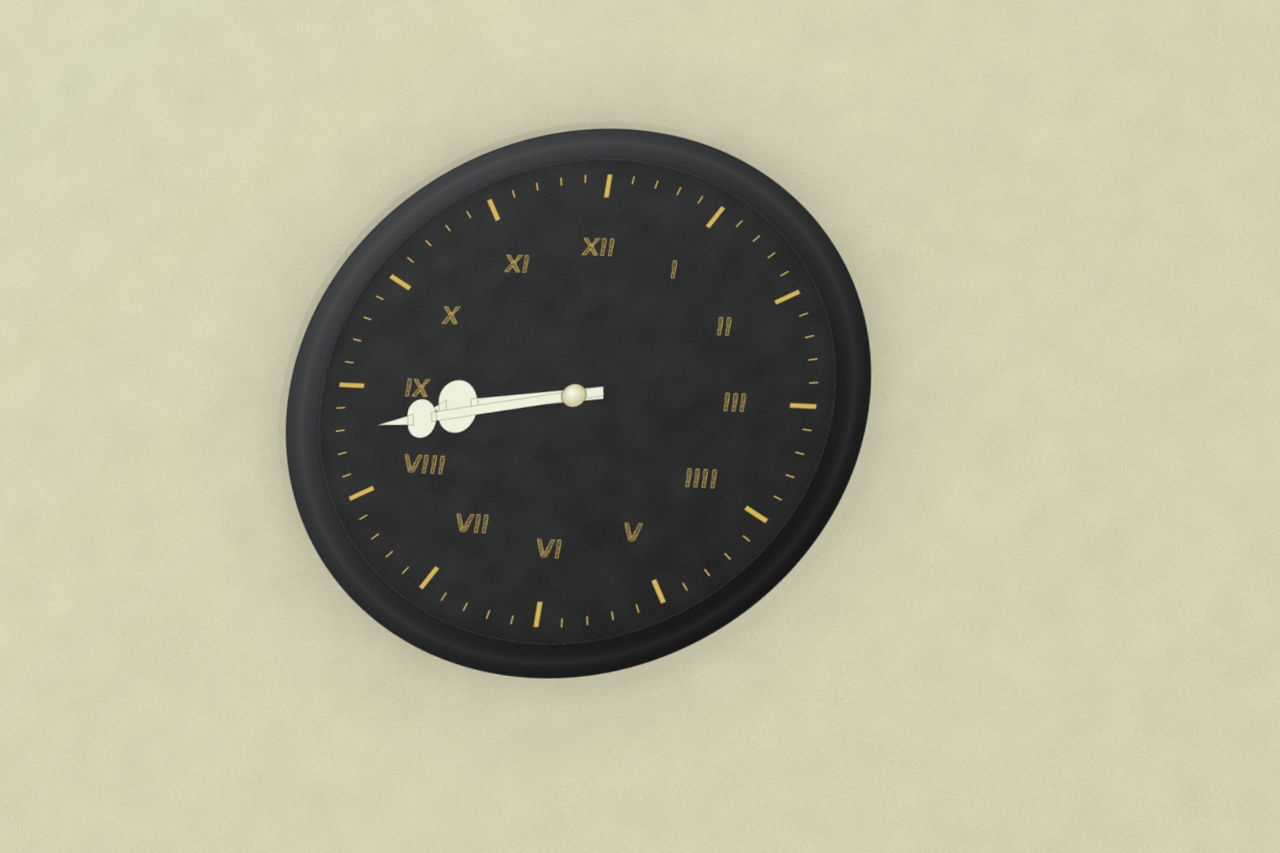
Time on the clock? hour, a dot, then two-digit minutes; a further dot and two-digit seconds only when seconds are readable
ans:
8.43
